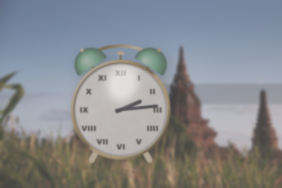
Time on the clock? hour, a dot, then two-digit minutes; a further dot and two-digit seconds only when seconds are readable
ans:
2.14
